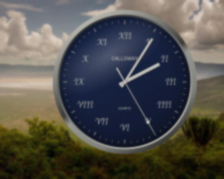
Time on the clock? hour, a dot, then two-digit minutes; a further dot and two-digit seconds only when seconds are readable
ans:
2.05.25
